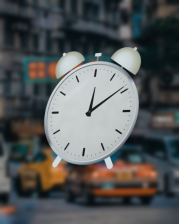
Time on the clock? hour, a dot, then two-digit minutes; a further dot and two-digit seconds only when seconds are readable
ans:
12.09
